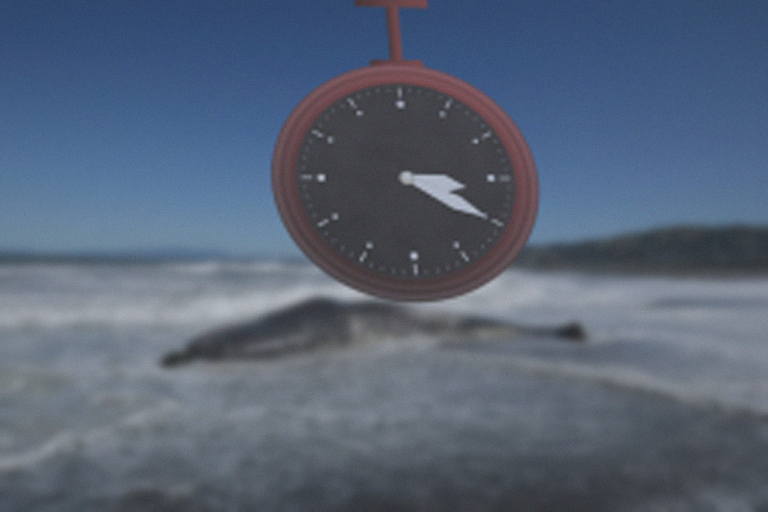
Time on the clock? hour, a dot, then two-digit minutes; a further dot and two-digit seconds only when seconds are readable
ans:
3.20
